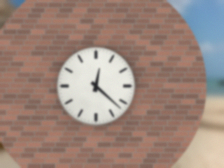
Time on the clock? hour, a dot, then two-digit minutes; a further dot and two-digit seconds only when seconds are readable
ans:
12.22
